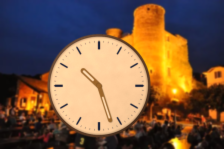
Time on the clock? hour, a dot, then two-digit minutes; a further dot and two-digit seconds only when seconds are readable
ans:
10.27
